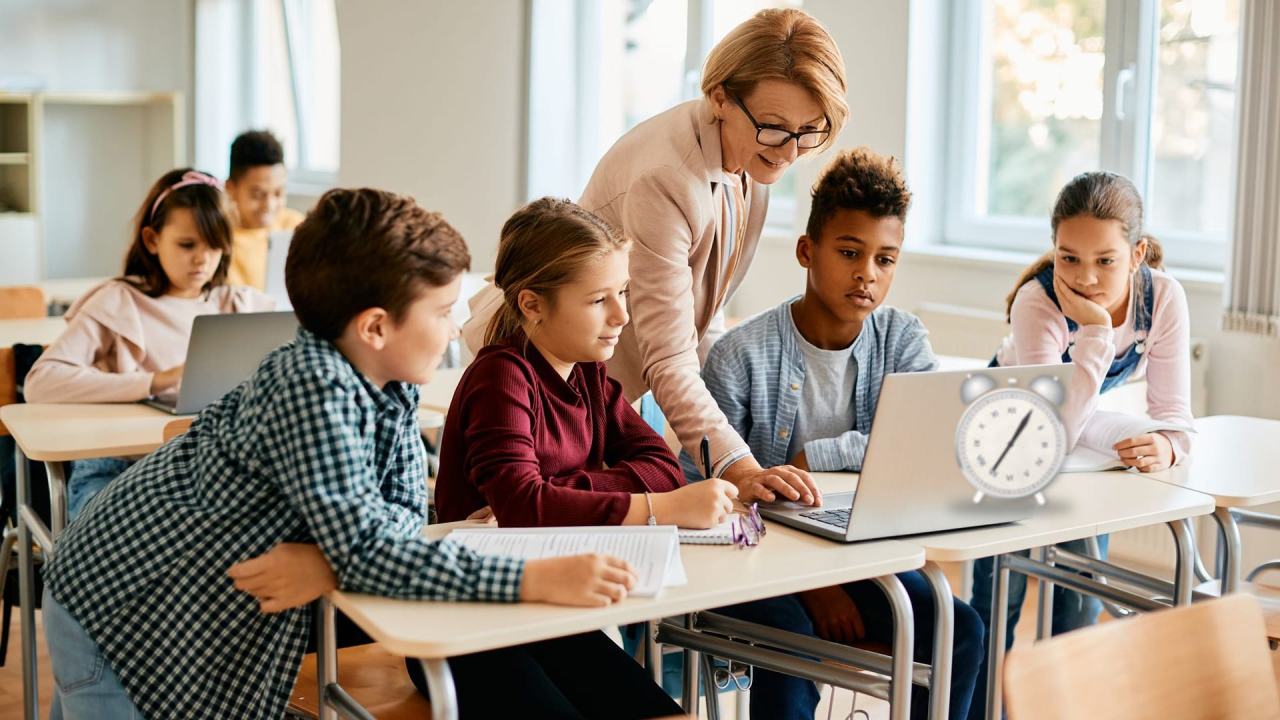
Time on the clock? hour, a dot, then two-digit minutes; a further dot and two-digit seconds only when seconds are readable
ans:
7.05
